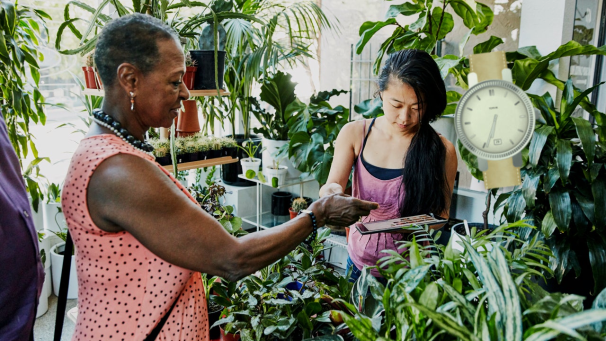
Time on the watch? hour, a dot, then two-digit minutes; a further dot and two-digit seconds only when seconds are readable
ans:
6.34
